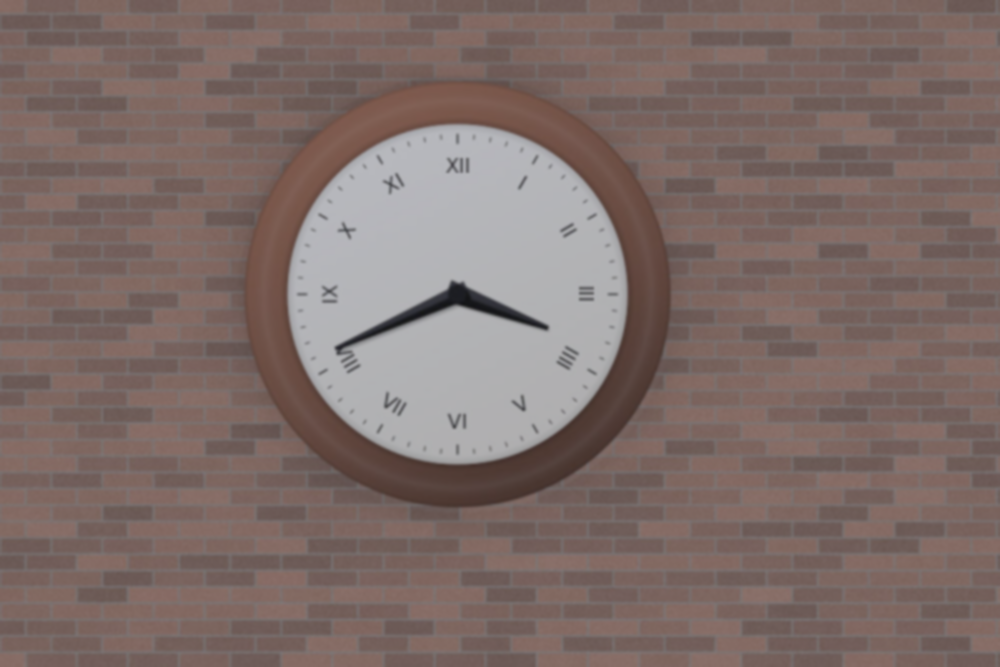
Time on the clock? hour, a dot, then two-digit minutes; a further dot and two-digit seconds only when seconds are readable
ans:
3.41
